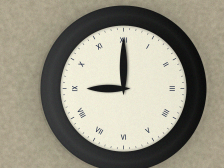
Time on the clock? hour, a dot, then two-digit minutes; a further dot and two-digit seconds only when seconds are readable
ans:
9.00
